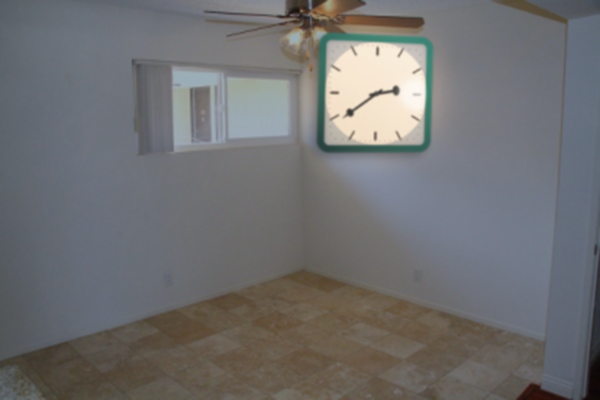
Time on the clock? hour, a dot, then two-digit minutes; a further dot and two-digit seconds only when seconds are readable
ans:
2.39
